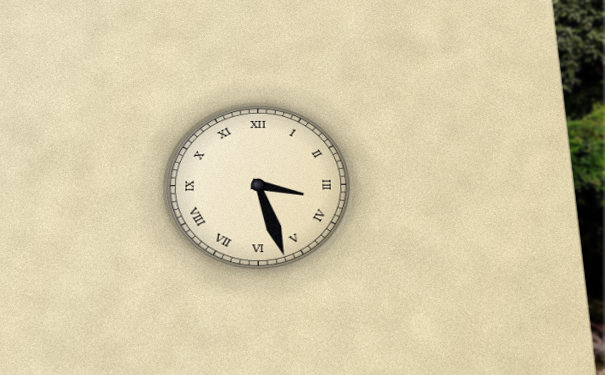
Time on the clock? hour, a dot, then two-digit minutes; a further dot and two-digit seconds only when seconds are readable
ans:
3.27
